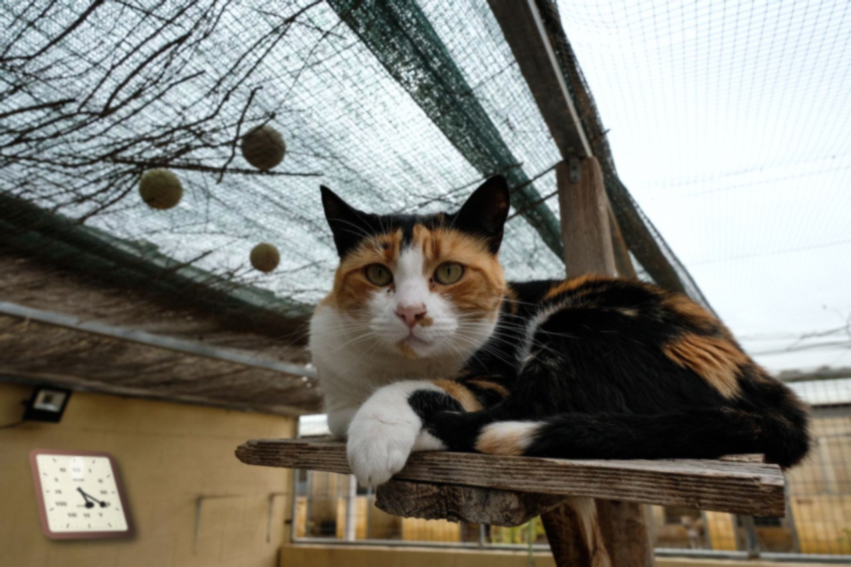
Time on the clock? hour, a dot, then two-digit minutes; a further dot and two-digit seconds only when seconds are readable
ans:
5.21
